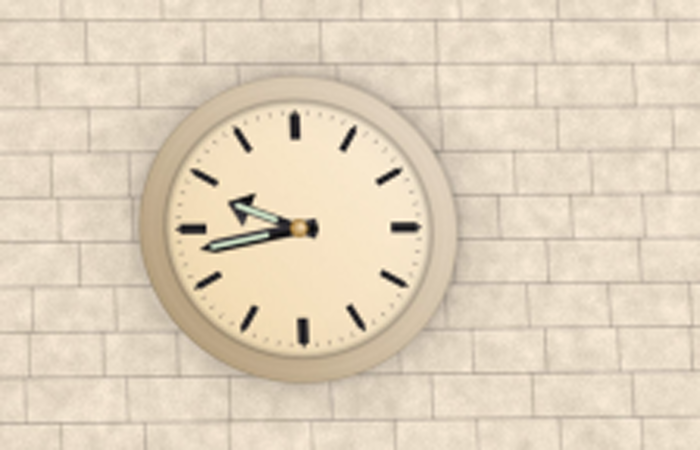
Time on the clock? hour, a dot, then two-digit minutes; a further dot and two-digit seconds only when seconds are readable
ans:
9.43
